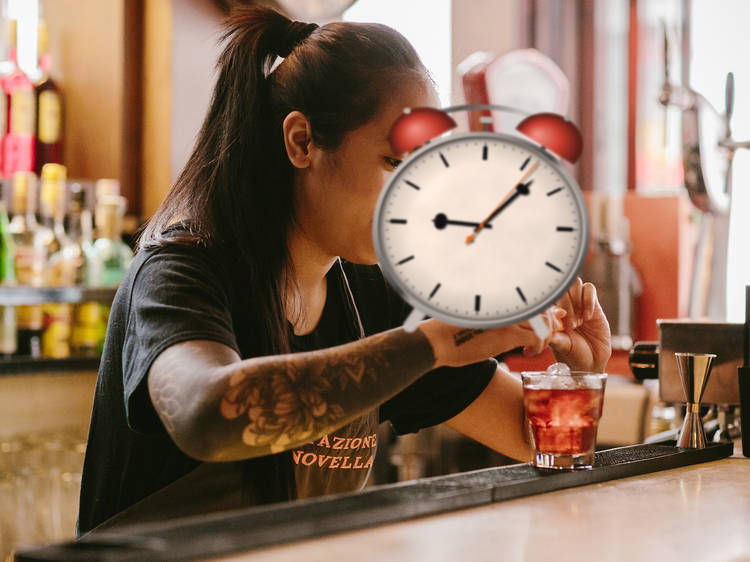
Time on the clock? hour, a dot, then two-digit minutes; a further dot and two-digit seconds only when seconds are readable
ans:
9.07.06
